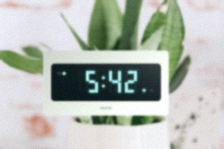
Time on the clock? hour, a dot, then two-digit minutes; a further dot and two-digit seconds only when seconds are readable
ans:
5.42
